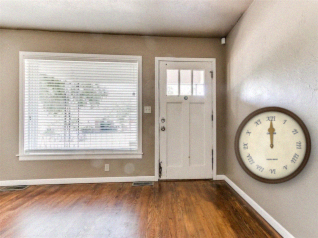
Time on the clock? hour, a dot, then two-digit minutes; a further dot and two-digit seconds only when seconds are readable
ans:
12.00
